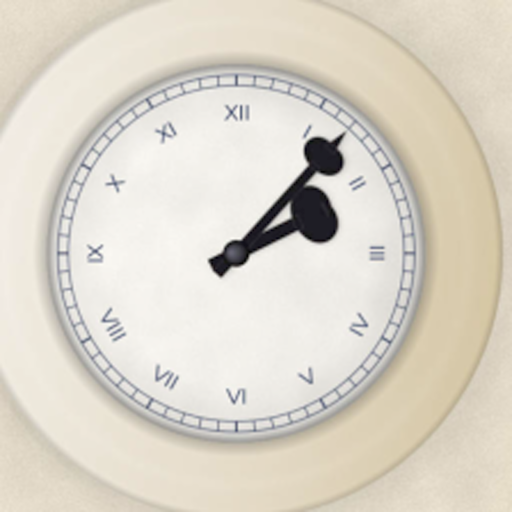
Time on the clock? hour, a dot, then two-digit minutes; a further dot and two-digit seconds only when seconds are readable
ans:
2.07
